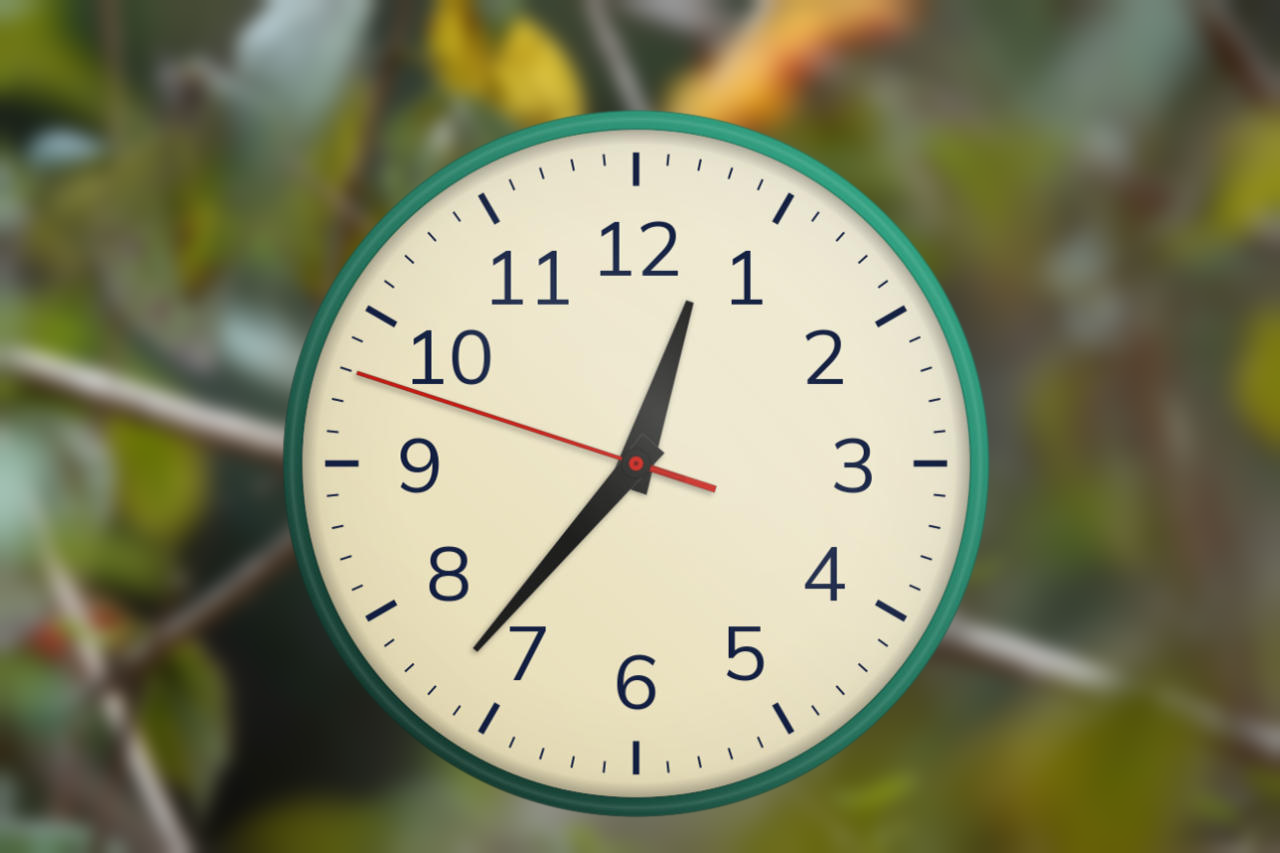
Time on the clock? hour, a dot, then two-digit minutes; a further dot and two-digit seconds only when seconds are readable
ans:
12.36.48
